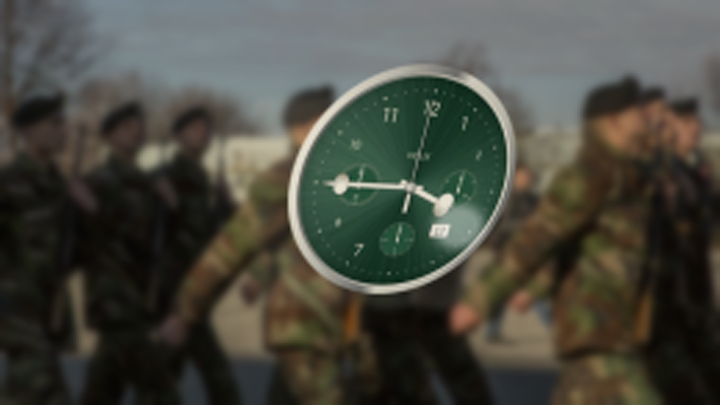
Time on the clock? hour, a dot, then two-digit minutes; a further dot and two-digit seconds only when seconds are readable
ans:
3.45
